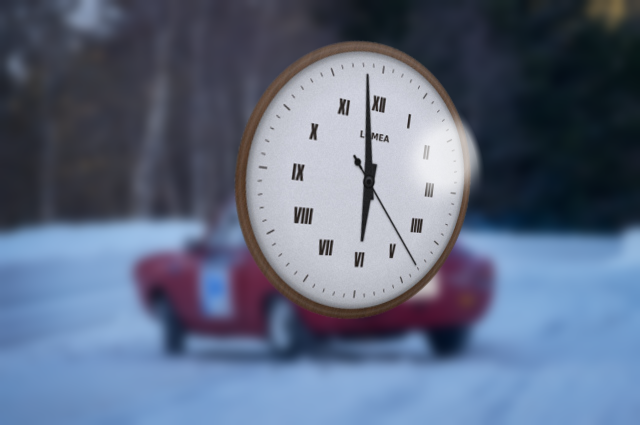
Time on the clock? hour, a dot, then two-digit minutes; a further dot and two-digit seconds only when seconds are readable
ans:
5.58.23
